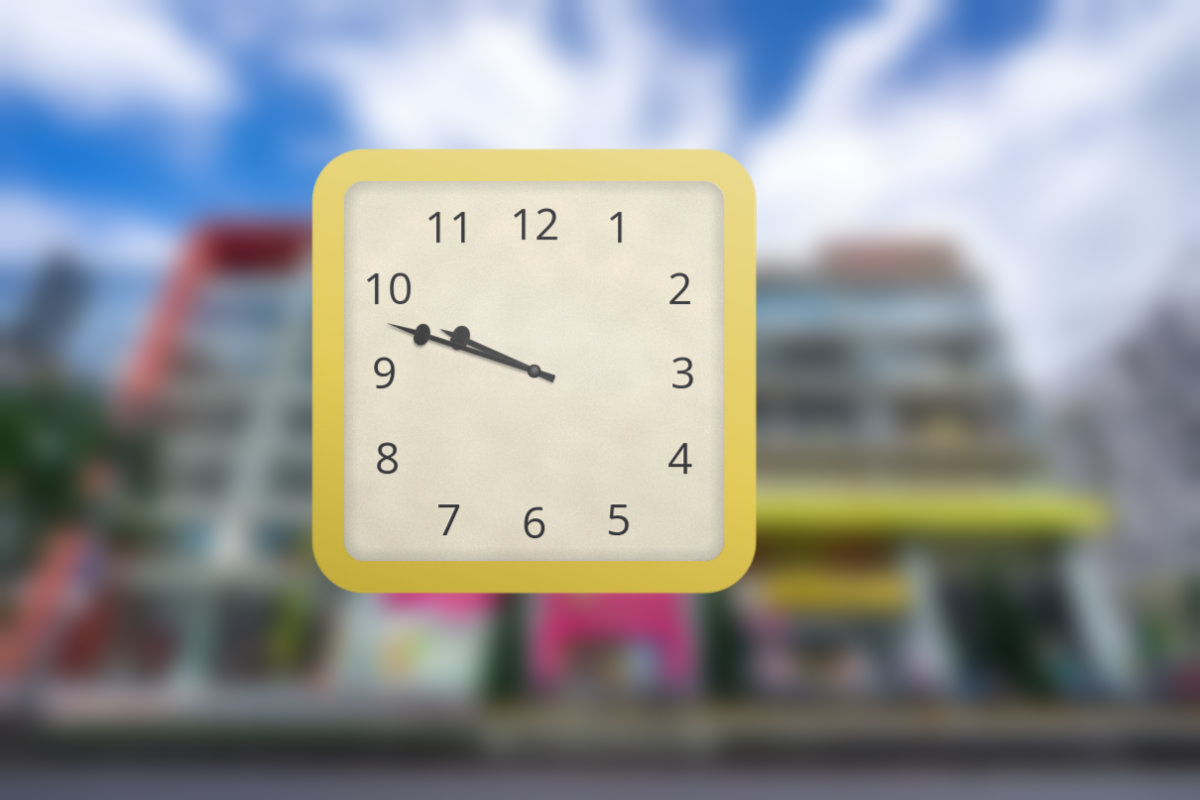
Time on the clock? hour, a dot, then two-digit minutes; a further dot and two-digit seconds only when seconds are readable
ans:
9.48
